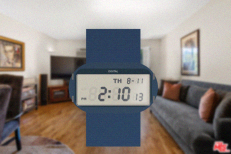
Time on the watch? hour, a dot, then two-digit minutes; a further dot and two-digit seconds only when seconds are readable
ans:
2.10.13
